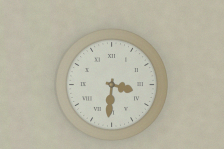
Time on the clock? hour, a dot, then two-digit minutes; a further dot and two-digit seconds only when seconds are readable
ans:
3.31
